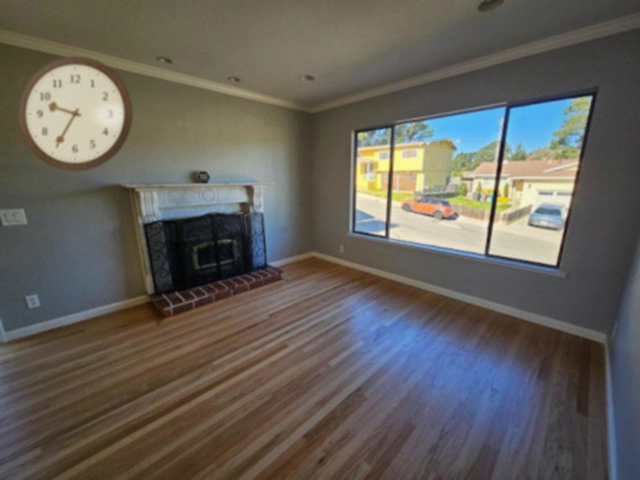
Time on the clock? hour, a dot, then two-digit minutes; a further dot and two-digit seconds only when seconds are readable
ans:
9.35
